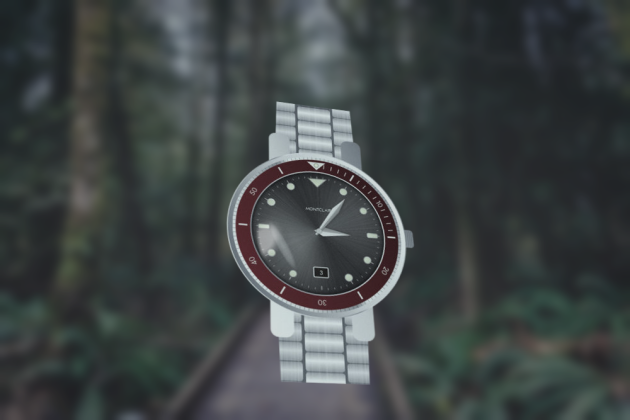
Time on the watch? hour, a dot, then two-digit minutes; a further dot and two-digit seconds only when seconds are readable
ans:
3.06
